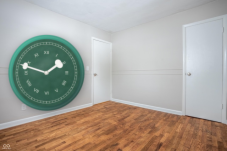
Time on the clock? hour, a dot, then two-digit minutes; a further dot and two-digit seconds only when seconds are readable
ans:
1.48
